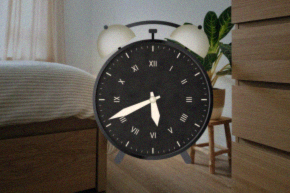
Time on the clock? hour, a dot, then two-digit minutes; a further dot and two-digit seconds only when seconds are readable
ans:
5.41
